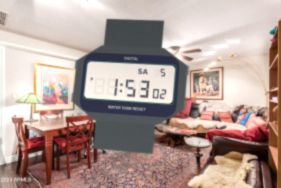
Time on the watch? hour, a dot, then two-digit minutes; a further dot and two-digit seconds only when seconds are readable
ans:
1.53
